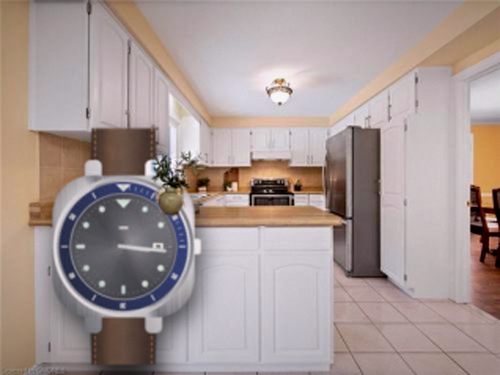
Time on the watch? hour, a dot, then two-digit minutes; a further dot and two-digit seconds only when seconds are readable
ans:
3.16
